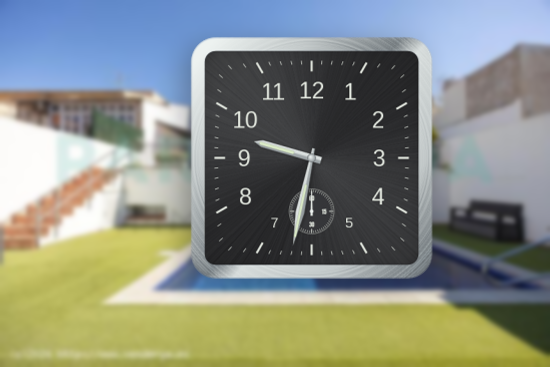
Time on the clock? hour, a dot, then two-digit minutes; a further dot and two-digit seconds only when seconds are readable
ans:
9.32
